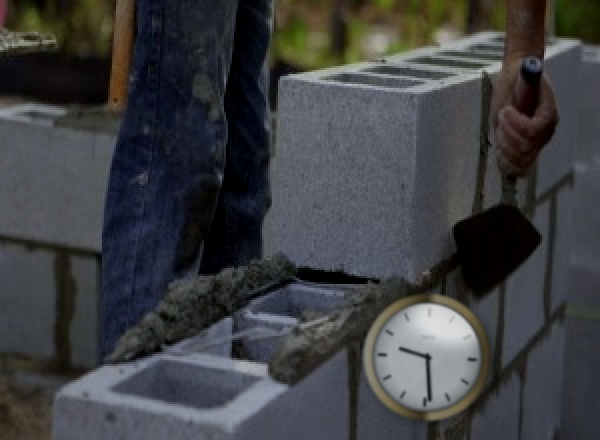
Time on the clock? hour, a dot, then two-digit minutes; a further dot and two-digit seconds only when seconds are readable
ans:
9.29
